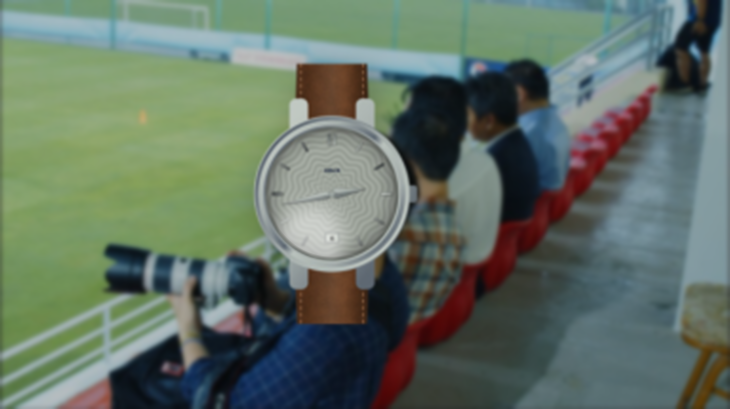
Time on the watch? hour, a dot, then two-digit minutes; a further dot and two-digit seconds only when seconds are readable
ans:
2.43
